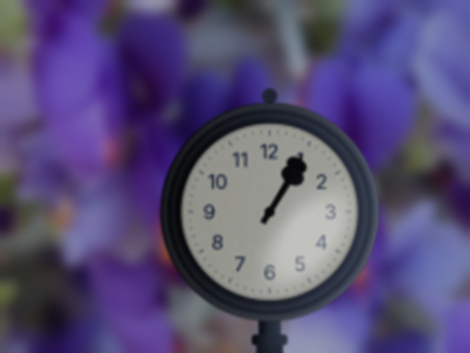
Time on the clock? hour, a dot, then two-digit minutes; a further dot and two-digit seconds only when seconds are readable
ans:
1.05
